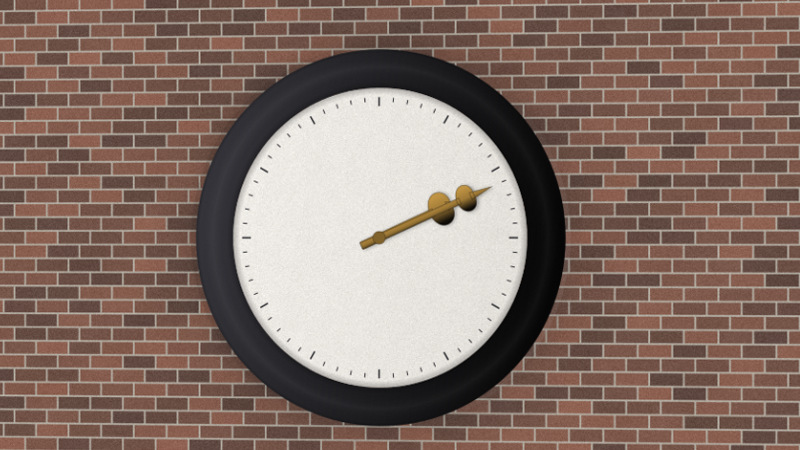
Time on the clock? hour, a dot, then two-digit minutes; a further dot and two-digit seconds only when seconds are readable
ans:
2.11
